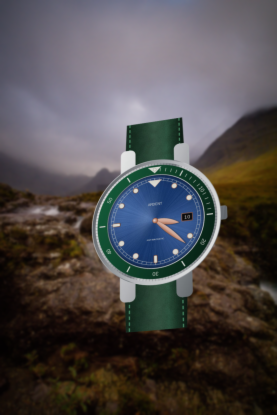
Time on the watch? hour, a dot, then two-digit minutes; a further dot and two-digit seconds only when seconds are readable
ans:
3.22
